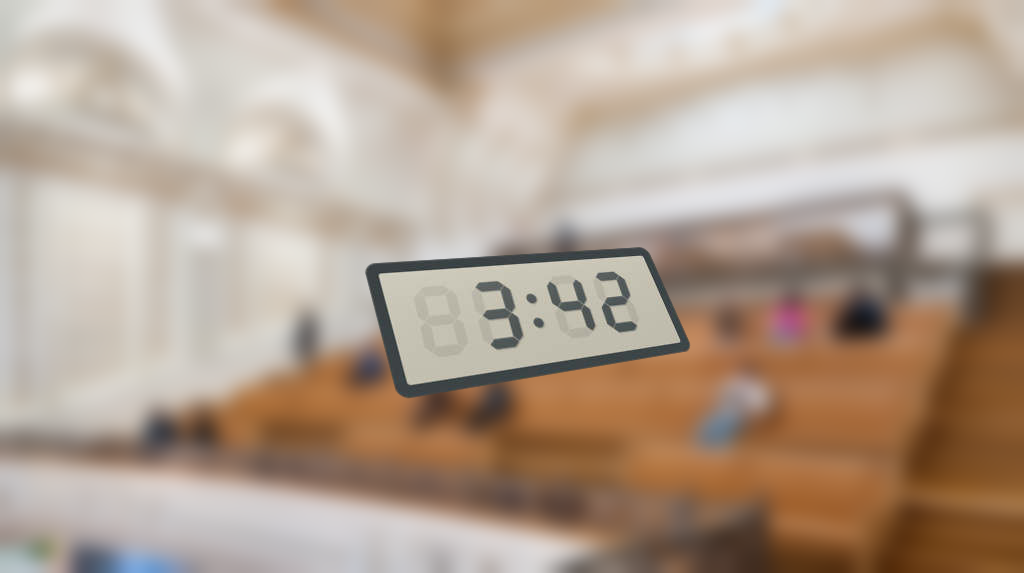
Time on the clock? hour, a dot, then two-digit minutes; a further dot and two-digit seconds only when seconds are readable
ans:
3.42
